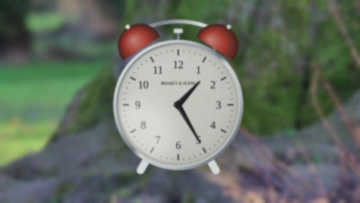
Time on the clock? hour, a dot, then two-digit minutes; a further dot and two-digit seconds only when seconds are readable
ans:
1.25
